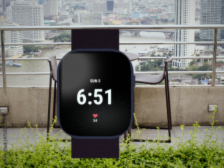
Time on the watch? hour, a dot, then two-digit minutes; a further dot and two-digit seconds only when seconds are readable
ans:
6.51
